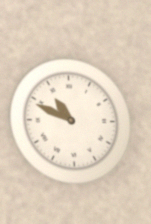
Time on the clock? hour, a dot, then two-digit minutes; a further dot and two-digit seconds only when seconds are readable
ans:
10.49
